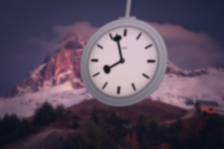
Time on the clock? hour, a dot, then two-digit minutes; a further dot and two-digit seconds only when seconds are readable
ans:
7.57
